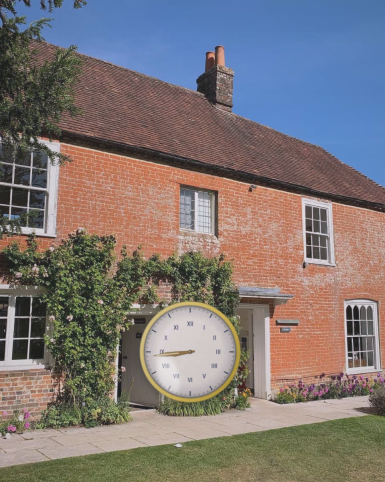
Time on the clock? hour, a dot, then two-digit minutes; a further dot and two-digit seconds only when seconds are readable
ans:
8.44
